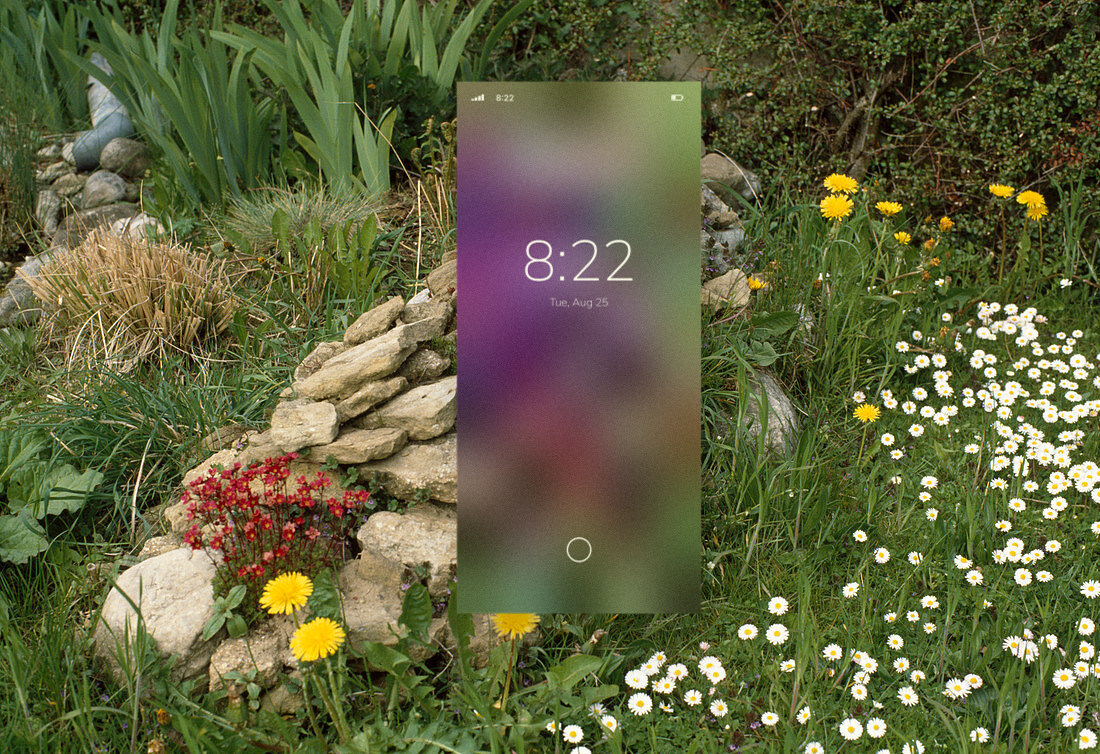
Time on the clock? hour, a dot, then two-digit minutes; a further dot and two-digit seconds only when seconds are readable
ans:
8.22
